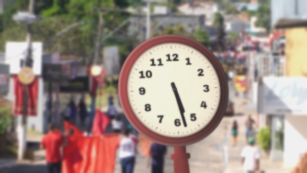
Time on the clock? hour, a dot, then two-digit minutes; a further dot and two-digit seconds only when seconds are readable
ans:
5.28
